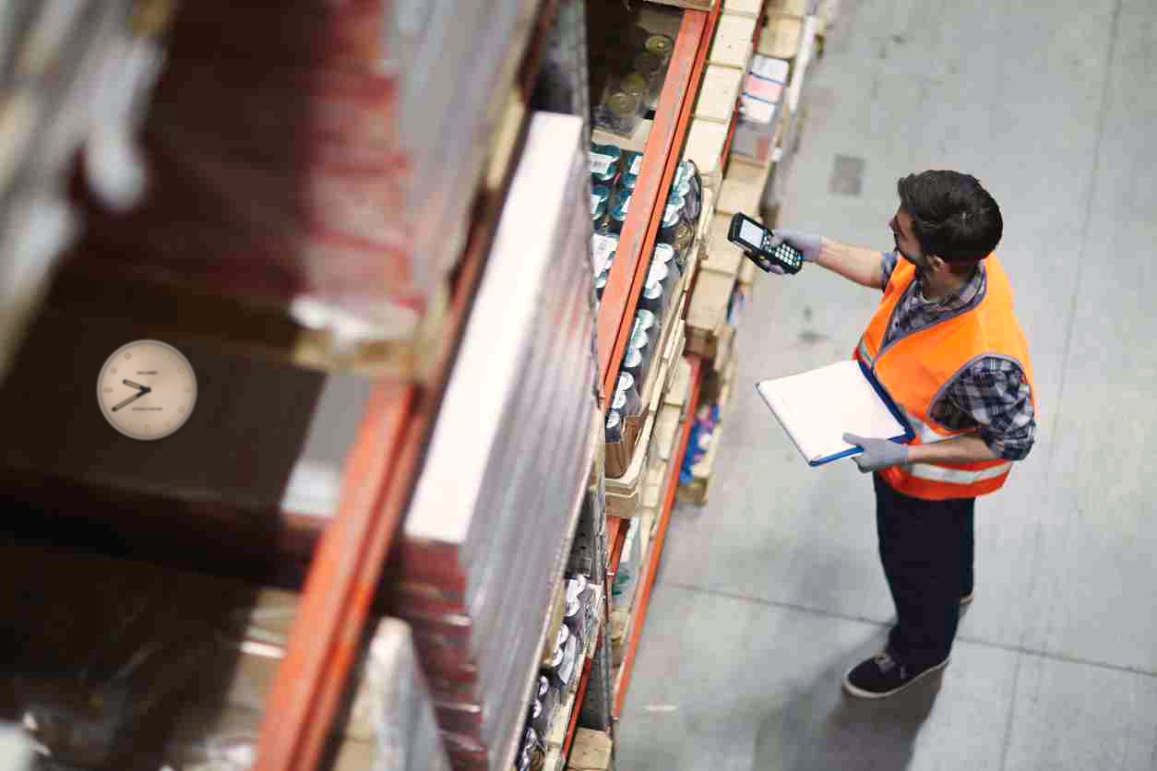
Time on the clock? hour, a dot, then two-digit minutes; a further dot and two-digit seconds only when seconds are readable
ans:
9.40
